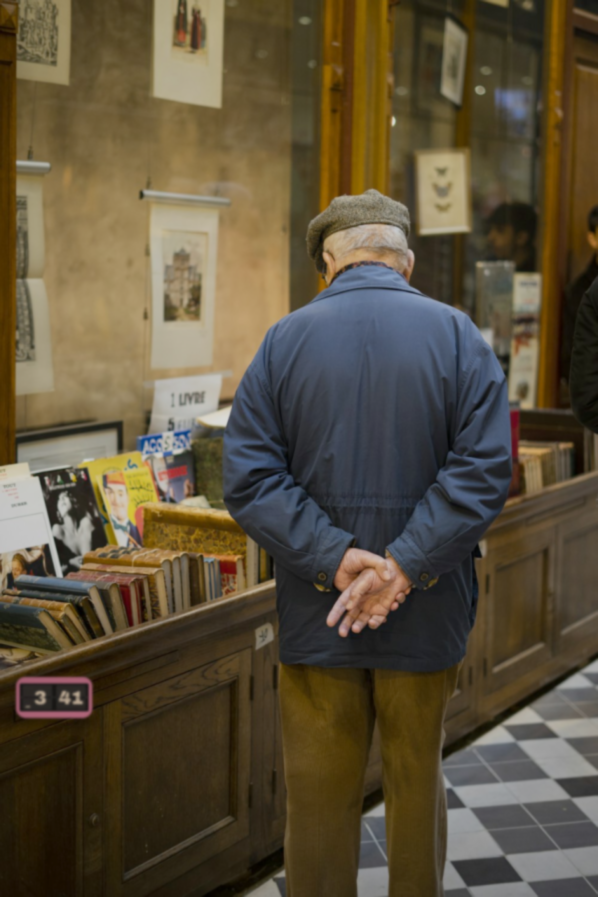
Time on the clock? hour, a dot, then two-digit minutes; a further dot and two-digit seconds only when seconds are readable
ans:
3.41
